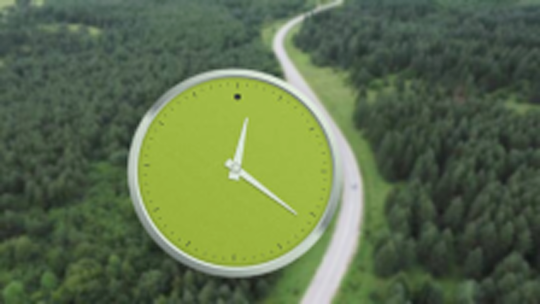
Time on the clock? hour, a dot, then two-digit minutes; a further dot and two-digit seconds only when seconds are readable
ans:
12.21
